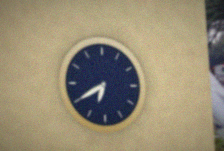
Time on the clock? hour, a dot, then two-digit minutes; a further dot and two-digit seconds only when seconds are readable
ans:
6.40
